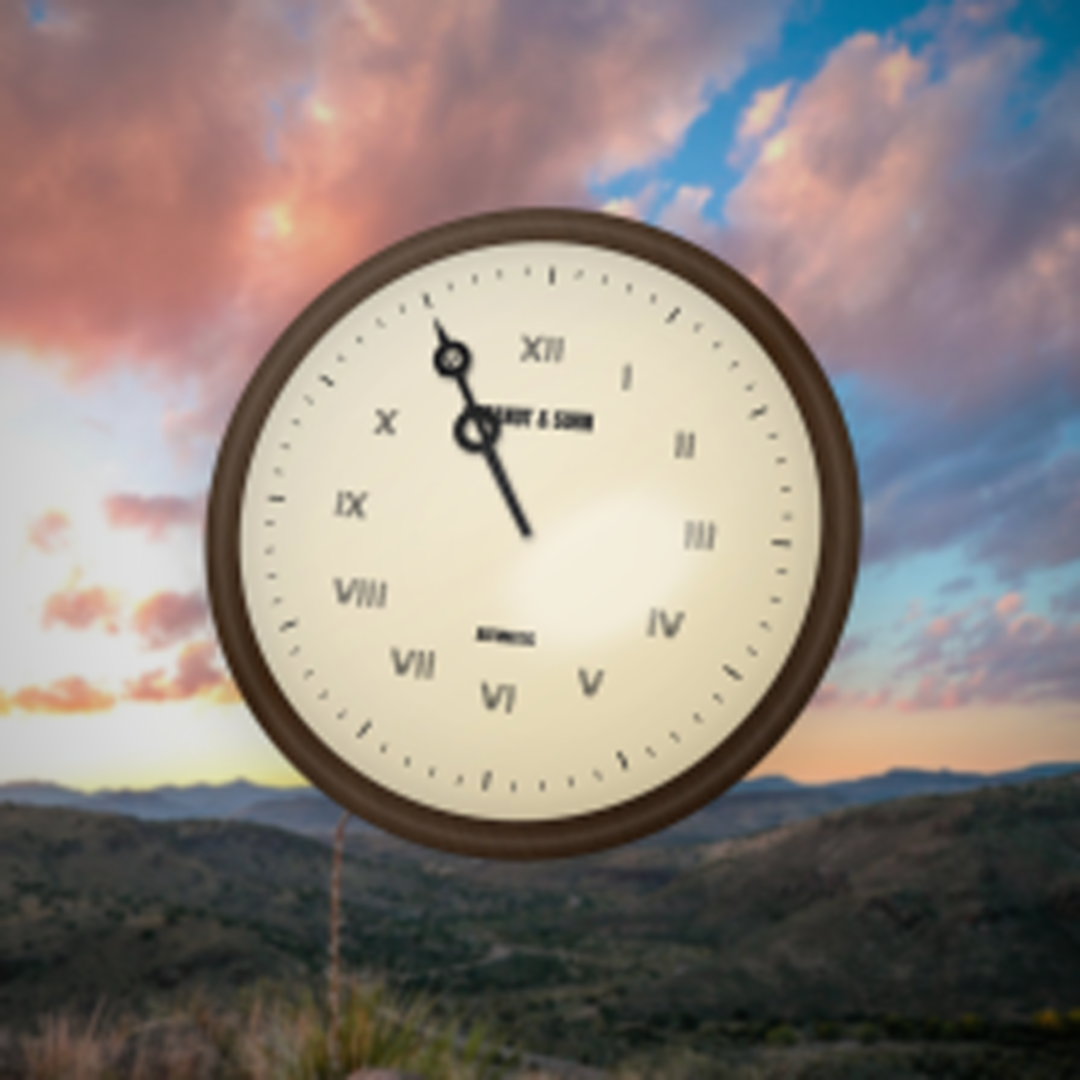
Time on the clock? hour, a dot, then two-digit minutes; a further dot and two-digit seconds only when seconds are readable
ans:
10.55
